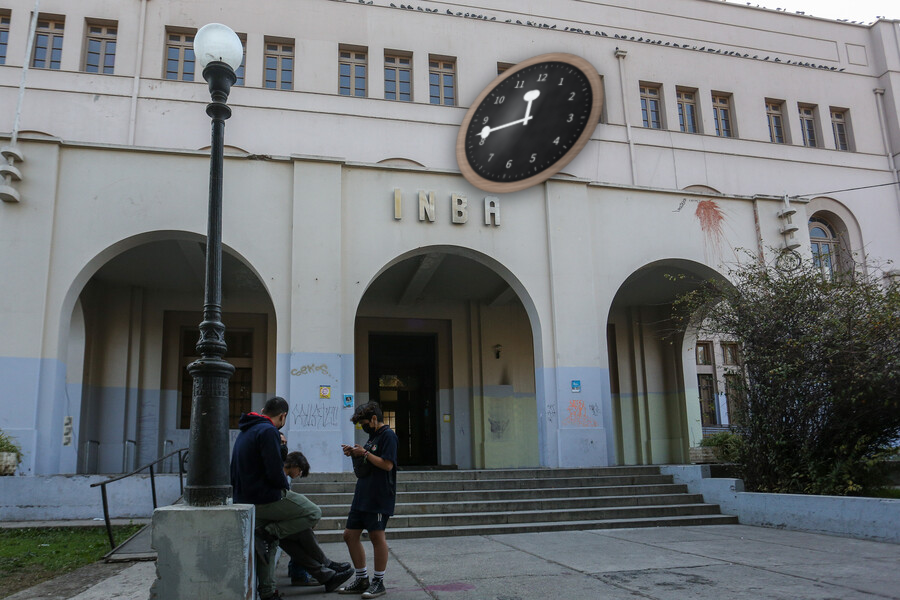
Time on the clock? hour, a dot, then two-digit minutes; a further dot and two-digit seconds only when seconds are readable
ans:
11.42
